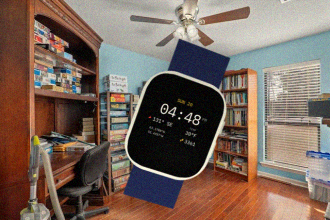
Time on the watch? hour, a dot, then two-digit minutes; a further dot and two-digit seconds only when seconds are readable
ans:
4.48
